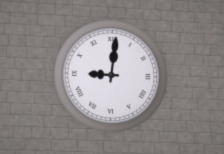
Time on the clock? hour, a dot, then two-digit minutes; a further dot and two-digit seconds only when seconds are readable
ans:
9.01
